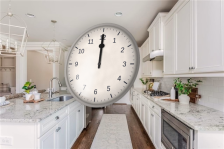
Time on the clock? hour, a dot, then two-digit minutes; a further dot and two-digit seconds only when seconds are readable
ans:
12.00
